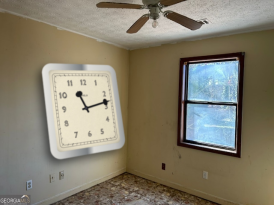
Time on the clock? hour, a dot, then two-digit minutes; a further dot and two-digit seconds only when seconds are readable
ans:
11.13
